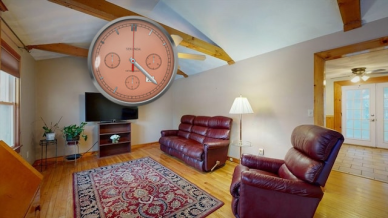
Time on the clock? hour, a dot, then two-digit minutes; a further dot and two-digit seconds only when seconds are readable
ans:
4.22
